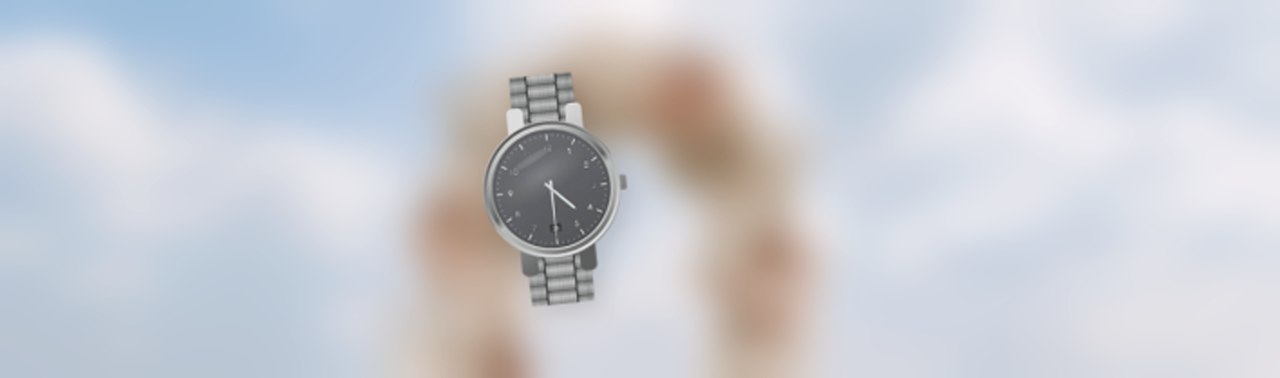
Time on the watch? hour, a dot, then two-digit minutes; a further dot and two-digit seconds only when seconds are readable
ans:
4.30
